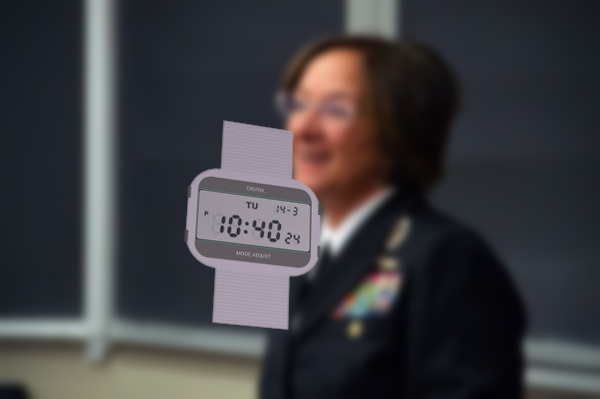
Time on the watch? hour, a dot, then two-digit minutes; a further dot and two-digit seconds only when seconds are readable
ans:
10.40.24
